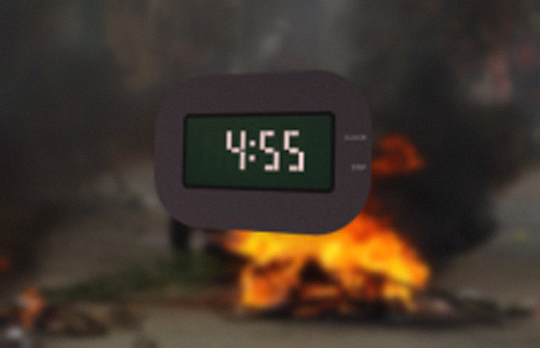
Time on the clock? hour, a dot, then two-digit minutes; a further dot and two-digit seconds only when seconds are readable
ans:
4.55
